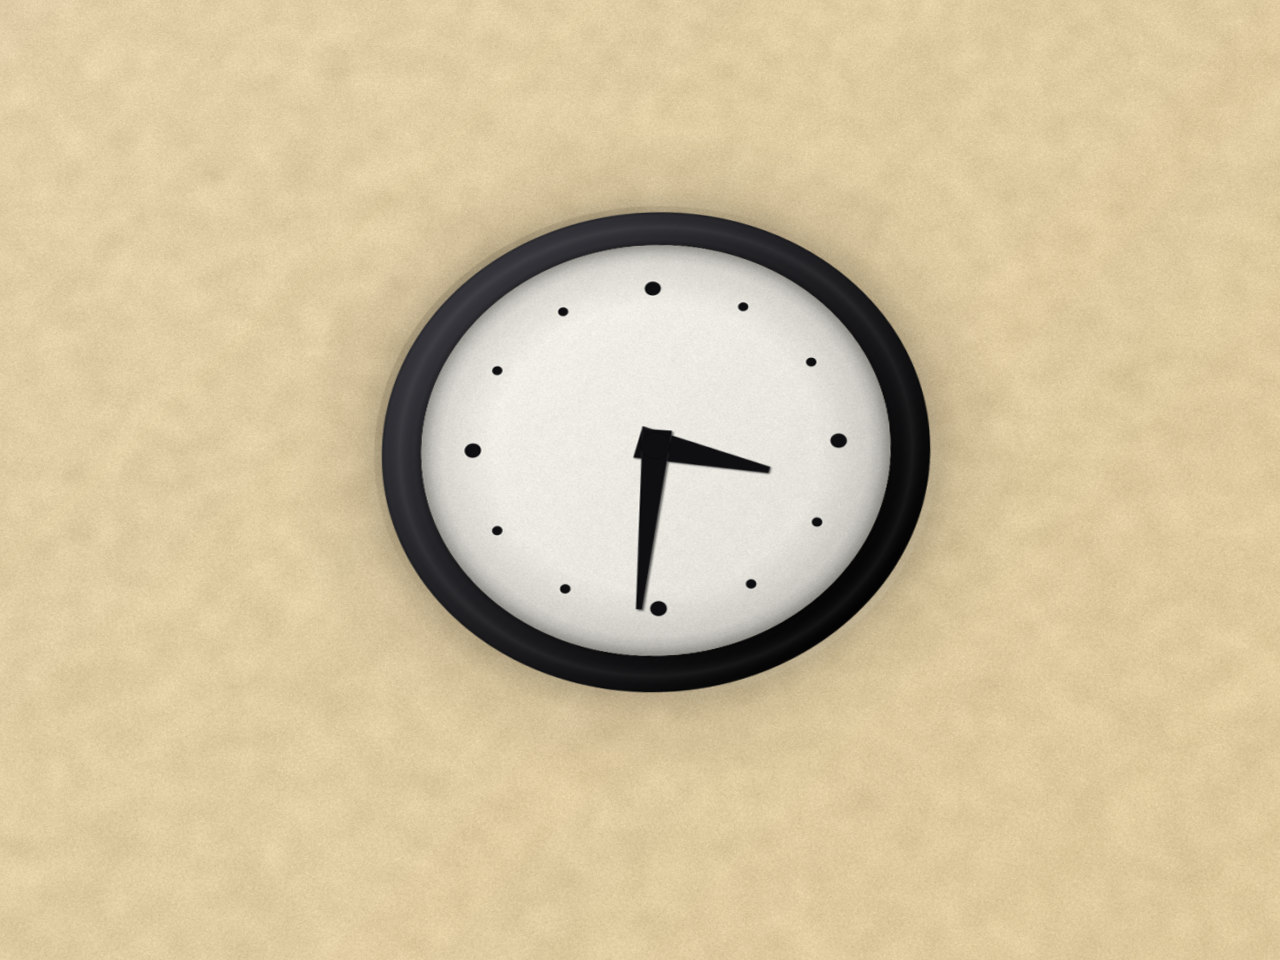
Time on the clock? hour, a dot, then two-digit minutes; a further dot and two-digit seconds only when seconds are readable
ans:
3.31
